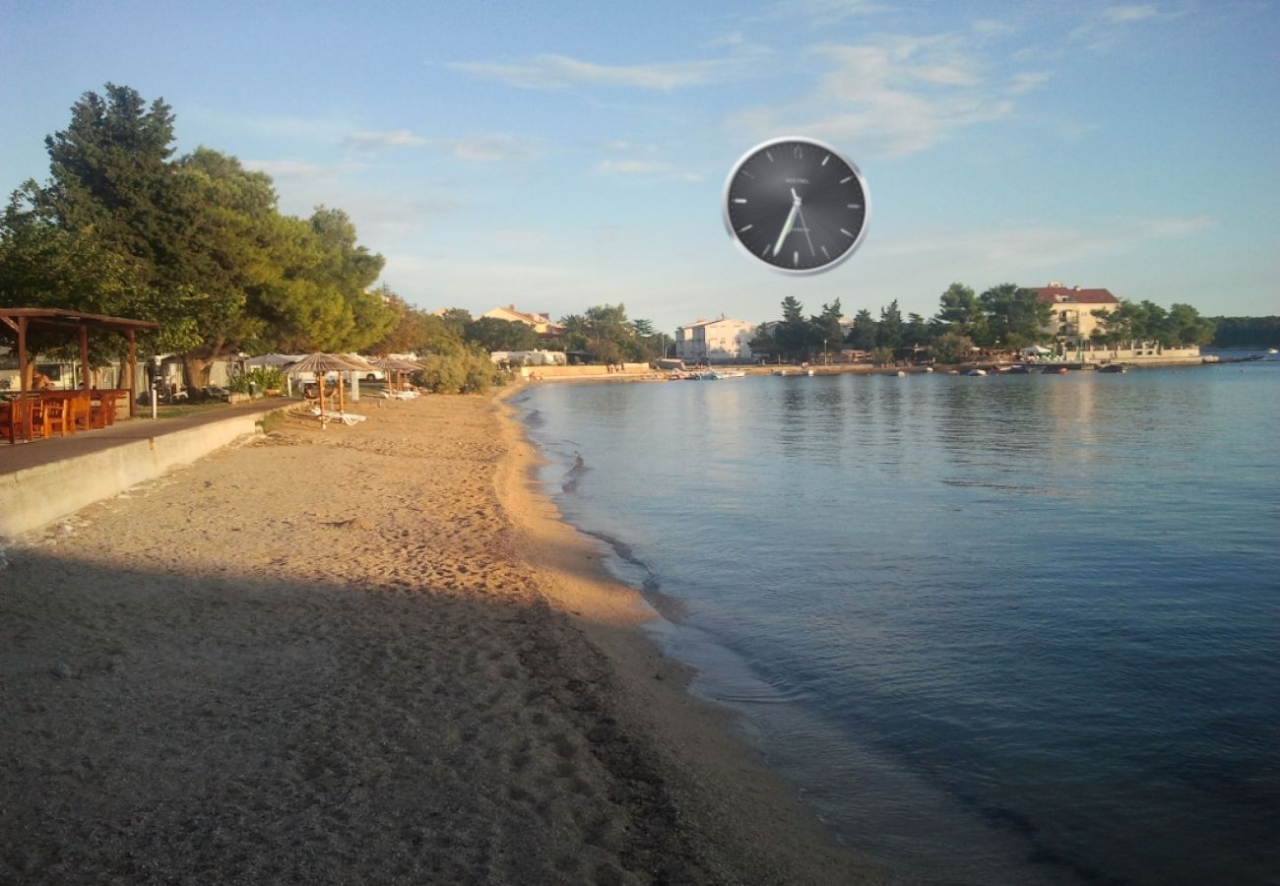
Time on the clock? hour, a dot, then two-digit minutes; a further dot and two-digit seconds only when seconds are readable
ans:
6.33.27
